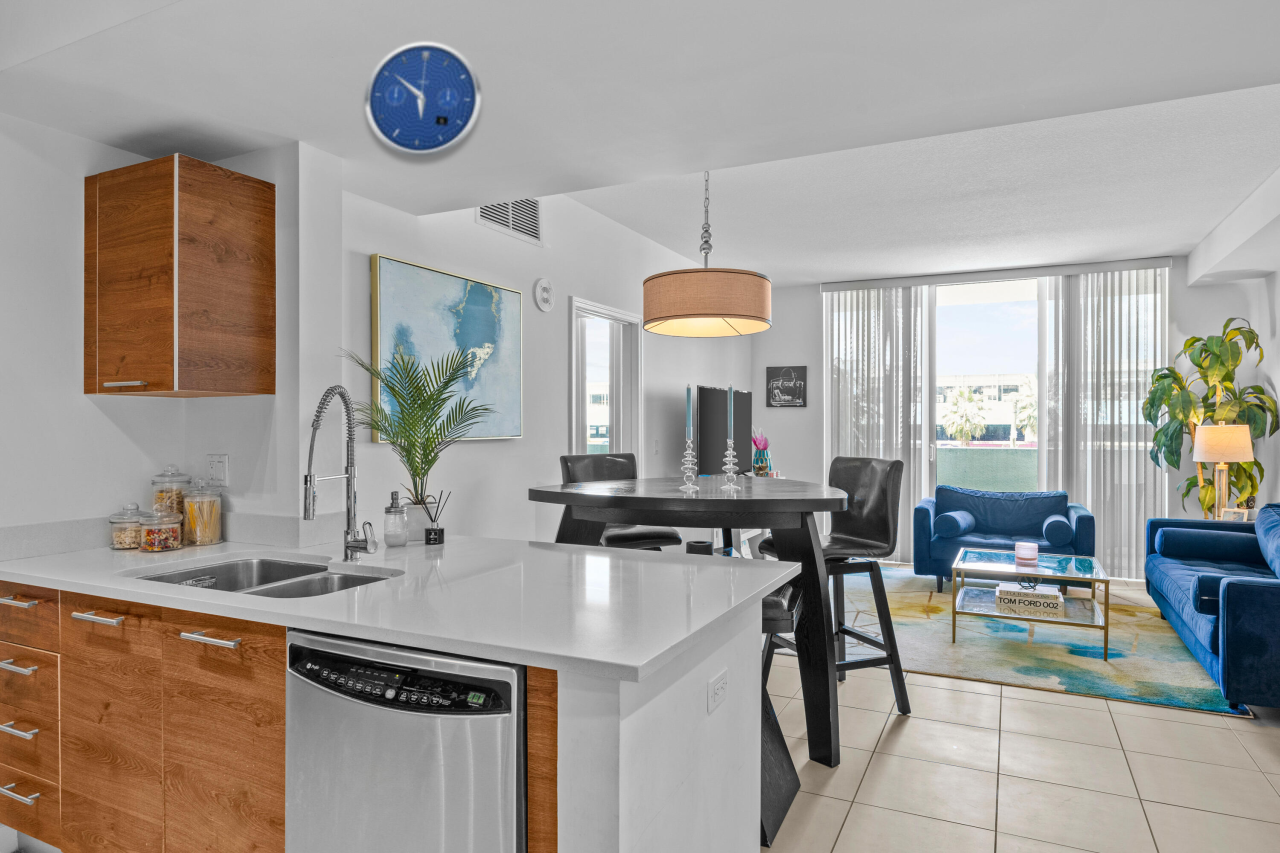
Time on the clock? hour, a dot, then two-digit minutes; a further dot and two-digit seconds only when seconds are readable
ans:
5.51
